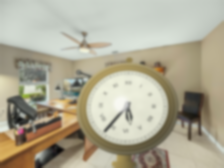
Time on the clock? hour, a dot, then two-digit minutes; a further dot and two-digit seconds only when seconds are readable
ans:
5.36
